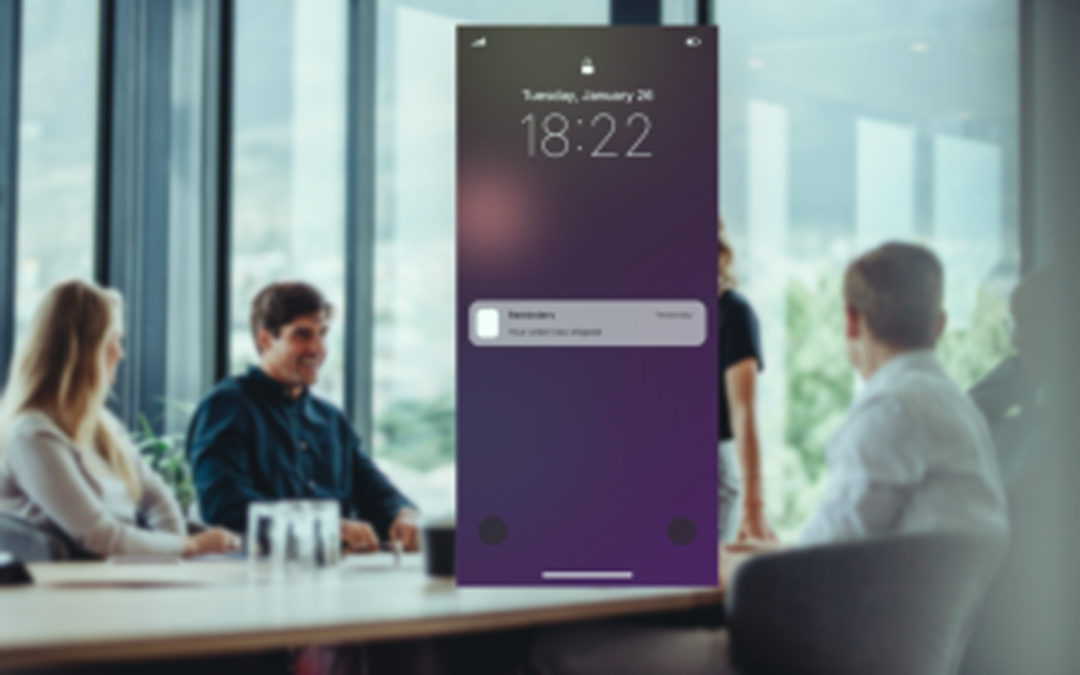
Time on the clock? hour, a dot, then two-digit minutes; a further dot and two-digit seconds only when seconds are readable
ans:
18.22
